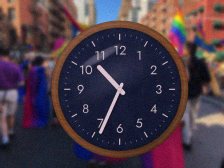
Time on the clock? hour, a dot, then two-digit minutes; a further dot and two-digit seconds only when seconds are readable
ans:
10.34
